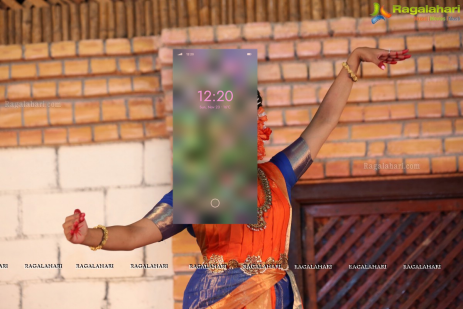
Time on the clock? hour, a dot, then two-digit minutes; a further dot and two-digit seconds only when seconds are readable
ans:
12.20
